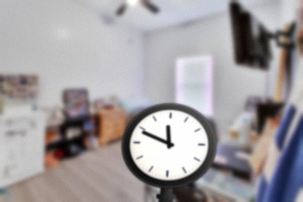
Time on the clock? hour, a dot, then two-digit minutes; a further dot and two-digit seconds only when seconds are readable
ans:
11.49
